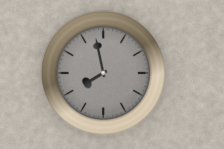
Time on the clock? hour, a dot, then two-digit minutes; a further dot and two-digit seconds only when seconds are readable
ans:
7.58
